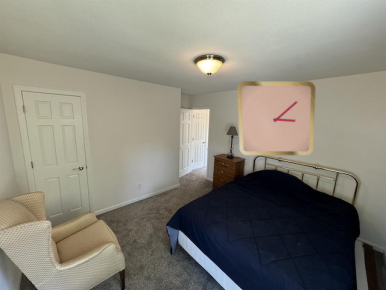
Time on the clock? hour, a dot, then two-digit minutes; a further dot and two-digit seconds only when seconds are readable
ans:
3.08
